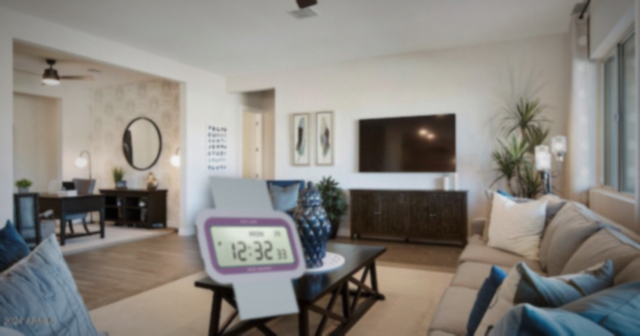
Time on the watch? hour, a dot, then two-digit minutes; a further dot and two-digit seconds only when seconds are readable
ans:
12.32
